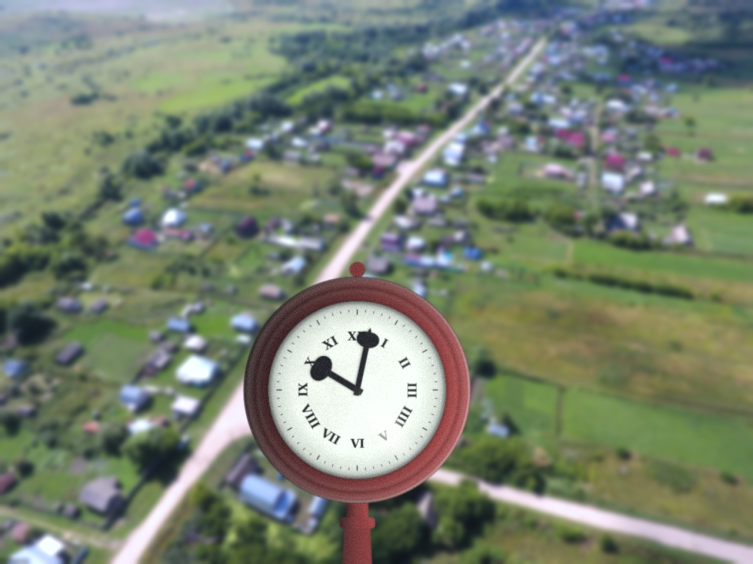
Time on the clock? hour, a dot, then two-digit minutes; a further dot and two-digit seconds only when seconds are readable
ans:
10.02
